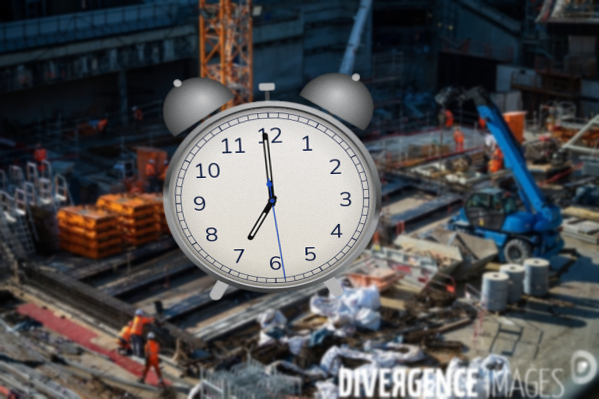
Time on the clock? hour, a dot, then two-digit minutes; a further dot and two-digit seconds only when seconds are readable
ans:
6.59.29
